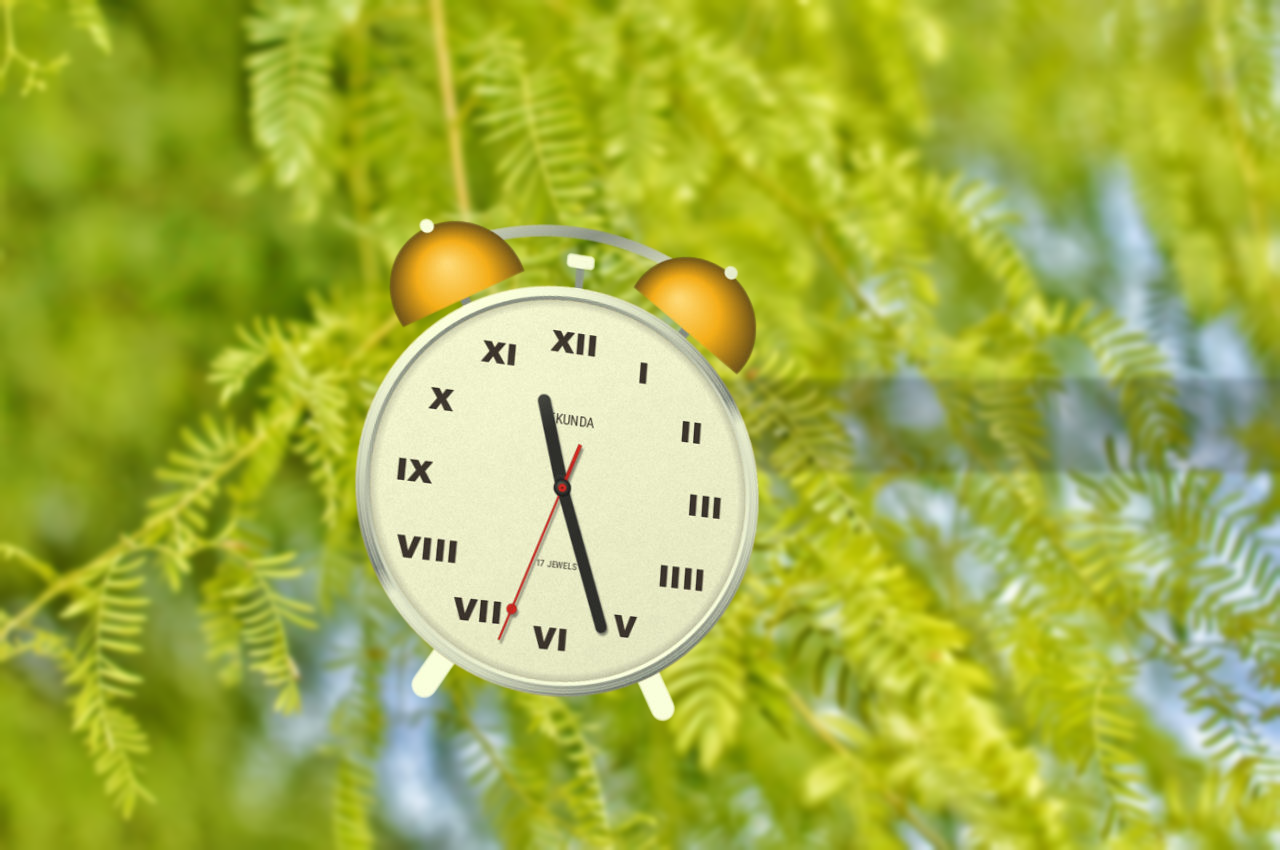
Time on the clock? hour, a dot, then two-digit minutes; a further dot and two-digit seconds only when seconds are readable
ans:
11.26.33
